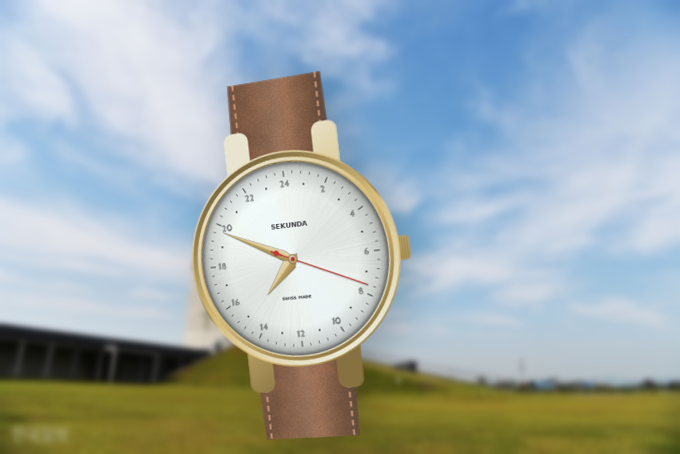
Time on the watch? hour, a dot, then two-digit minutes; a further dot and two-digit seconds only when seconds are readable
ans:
14.49.19
